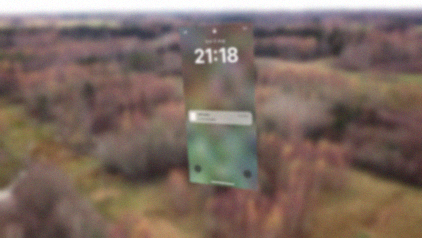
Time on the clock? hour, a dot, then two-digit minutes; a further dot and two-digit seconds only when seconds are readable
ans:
21.18
